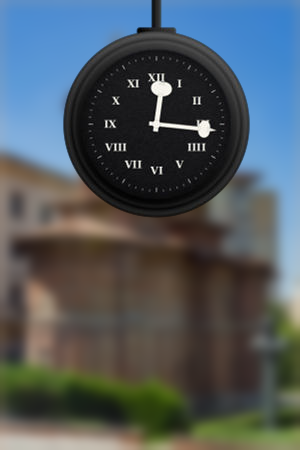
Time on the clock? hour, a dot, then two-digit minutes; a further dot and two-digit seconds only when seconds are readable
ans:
12.16
